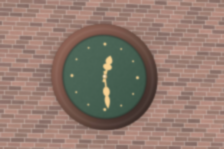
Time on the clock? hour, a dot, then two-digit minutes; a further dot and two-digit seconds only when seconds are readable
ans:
12.29
